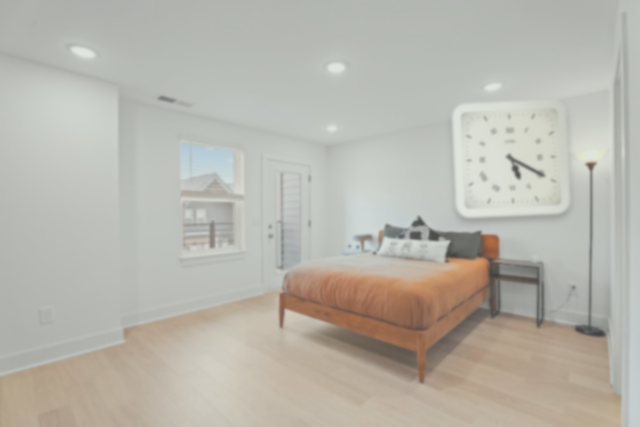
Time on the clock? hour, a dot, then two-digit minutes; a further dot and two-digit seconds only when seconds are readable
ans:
5.20
